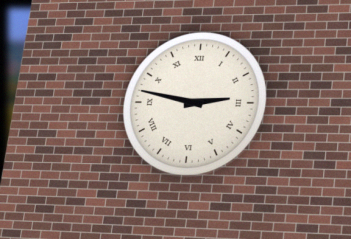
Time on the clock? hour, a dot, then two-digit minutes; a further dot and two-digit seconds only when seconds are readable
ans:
2.47
